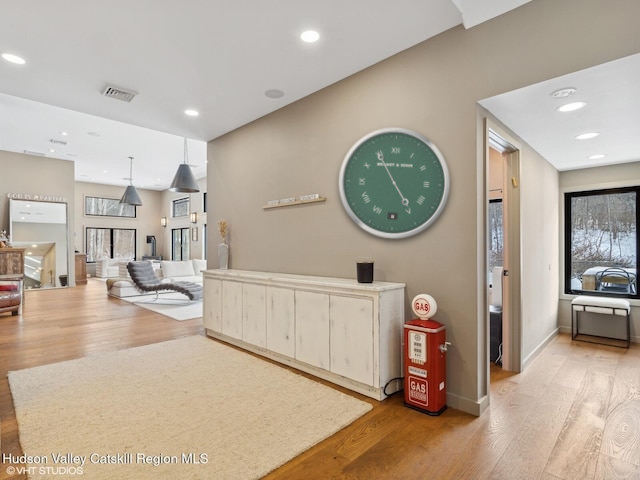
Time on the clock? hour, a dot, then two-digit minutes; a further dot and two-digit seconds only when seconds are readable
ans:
4.55
